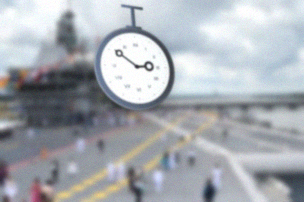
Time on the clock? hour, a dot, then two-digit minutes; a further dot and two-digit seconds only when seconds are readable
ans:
2.51
